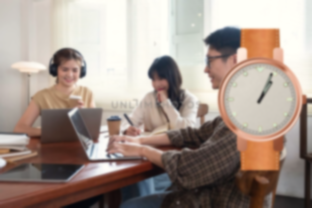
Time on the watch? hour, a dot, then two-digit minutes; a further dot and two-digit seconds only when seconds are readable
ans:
1.04
